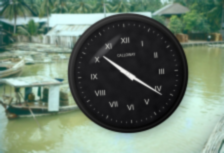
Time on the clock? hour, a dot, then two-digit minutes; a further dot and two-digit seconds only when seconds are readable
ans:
10.21
